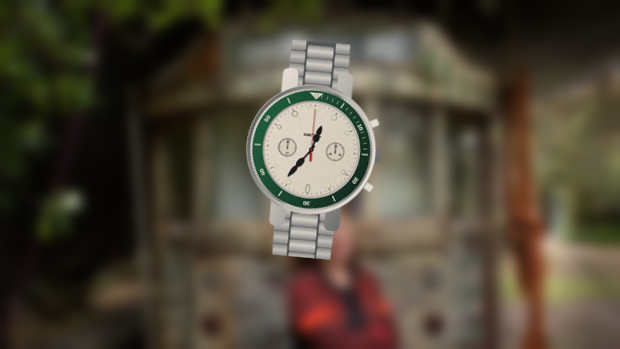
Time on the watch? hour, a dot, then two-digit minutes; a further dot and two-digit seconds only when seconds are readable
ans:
12.36
